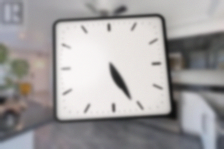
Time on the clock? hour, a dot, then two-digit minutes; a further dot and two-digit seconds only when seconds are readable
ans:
5.26
